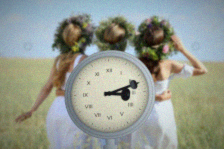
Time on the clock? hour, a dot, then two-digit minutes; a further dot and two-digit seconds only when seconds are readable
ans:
3.12
